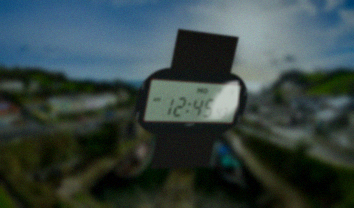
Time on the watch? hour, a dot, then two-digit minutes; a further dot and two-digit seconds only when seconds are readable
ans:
12.45
